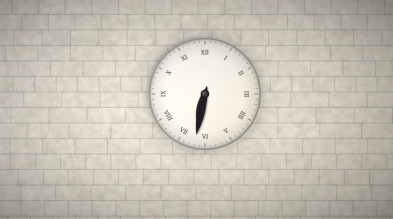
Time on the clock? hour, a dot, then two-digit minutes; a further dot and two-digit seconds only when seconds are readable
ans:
6.32
